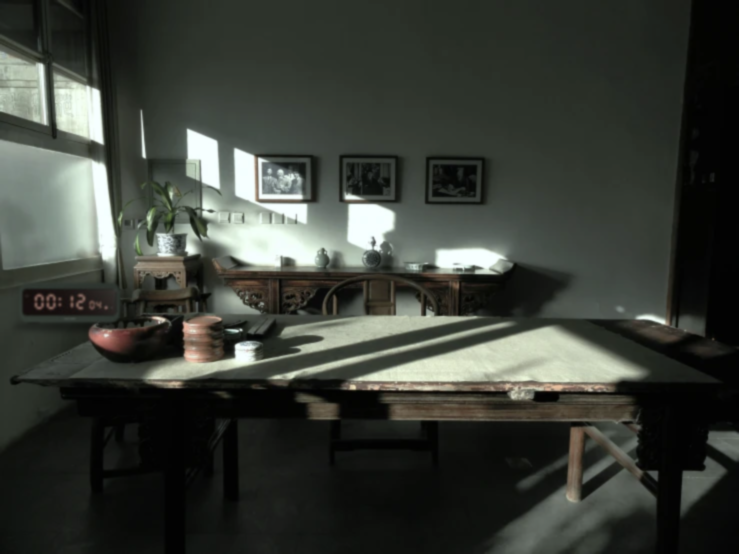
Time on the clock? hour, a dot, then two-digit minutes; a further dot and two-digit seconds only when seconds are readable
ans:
0.12
